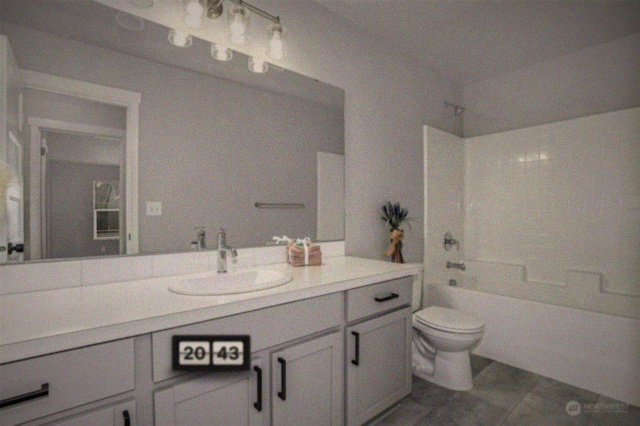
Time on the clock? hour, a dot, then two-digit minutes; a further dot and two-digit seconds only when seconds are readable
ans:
20.43
